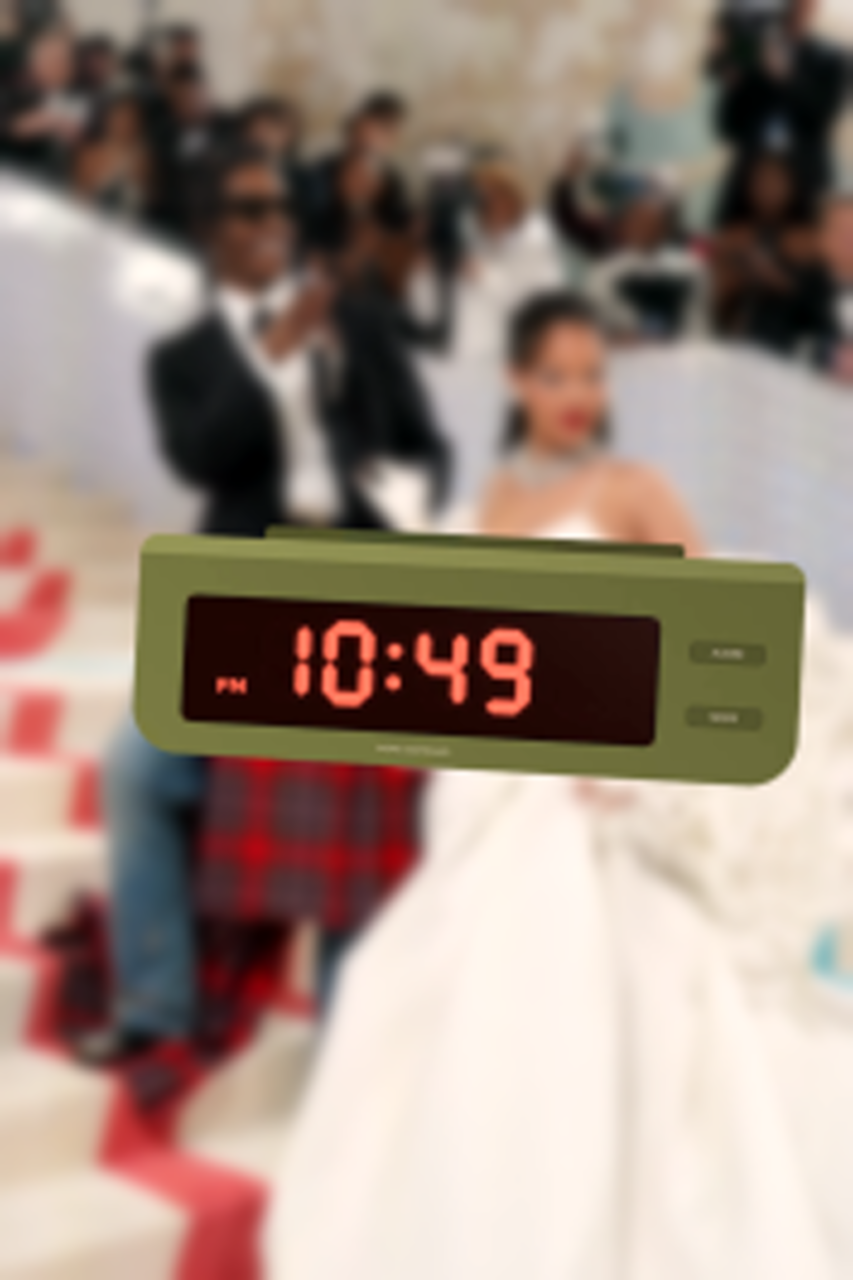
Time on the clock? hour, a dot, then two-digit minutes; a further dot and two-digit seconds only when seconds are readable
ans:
10.49
